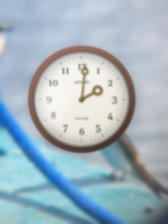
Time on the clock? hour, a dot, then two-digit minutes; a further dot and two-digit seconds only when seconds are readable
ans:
2.01
